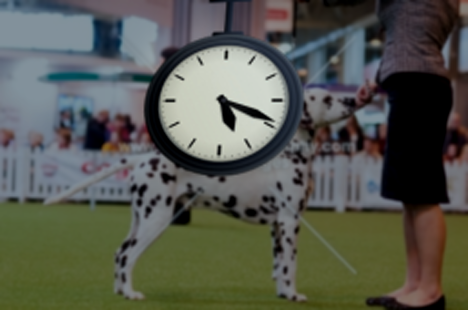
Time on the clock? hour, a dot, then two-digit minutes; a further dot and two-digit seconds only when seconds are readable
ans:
5.19
